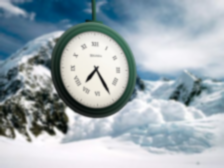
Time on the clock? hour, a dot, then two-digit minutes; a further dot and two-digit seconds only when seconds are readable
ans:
7.25
